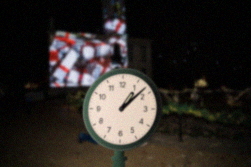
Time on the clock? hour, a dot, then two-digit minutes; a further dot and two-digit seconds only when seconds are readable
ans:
1.08
